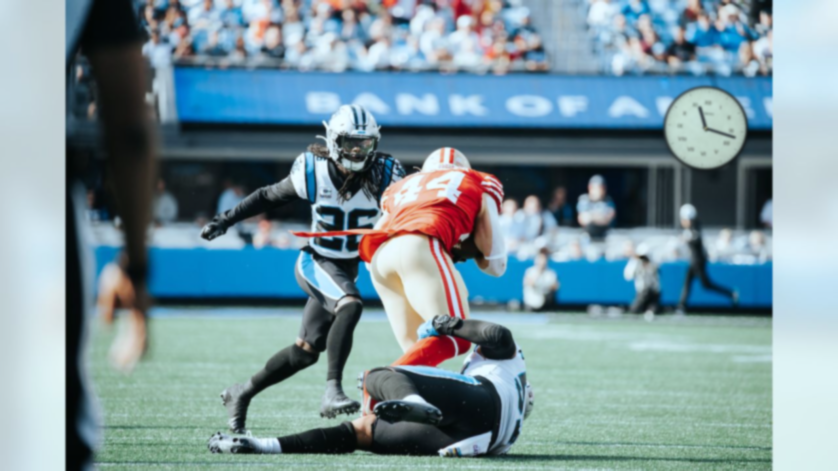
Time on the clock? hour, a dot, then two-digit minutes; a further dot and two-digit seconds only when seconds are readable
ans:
11.17
